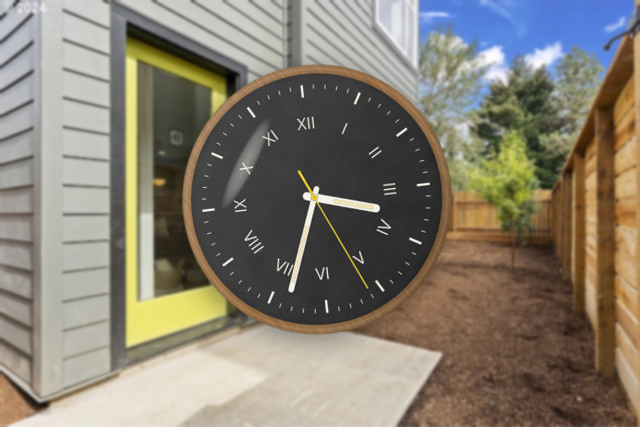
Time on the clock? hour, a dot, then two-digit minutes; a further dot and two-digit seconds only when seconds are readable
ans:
3.33.26
